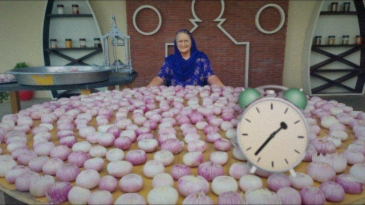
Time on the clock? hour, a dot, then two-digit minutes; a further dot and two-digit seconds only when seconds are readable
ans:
1.37
